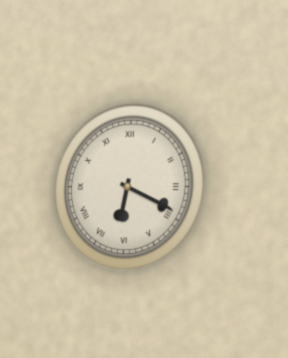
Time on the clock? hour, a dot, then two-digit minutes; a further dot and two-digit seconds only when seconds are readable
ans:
6.19
